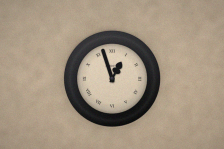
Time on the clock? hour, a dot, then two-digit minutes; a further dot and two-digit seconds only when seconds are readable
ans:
12.57
